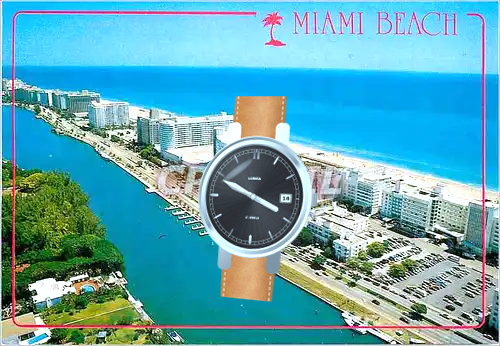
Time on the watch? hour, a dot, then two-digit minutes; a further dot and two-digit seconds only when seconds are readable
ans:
3.49
